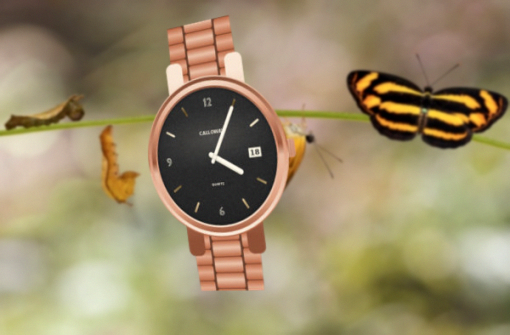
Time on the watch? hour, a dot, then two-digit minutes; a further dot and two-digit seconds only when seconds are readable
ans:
4.05
